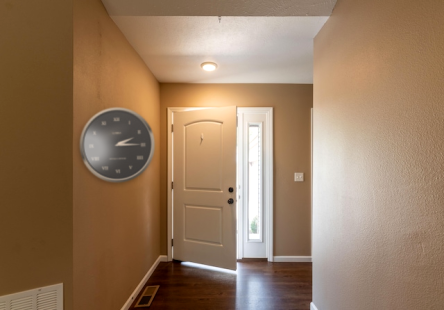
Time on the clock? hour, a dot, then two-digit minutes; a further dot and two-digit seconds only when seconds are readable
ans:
2.15
